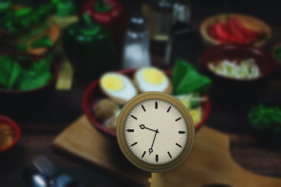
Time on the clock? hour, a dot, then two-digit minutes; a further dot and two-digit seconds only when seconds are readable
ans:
9.33
